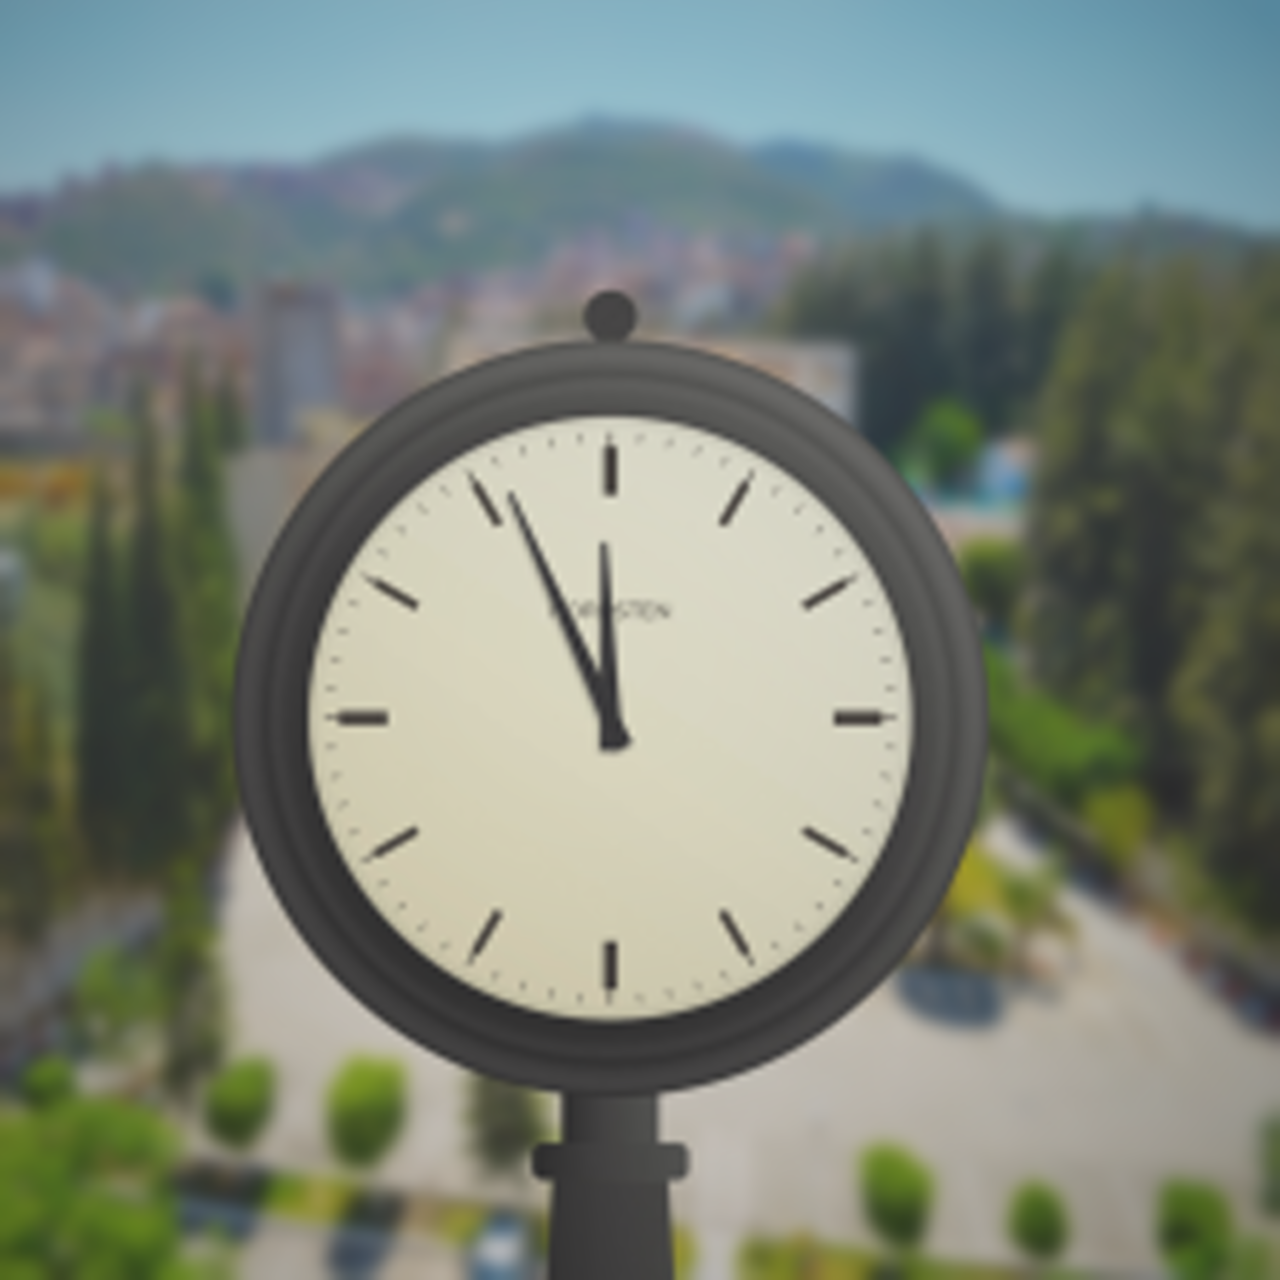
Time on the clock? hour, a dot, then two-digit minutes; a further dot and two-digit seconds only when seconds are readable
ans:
11.56
